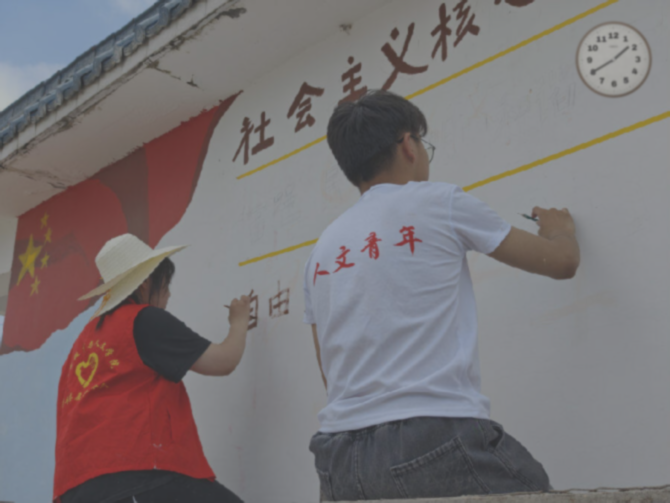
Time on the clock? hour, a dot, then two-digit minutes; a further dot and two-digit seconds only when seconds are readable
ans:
1.40
